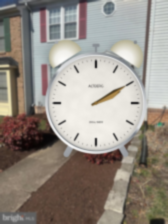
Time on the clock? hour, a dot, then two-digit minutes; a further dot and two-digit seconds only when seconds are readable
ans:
2.10
